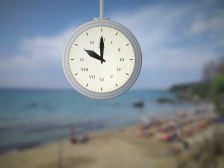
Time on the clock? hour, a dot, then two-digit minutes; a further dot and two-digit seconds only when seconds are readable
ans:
10.00
